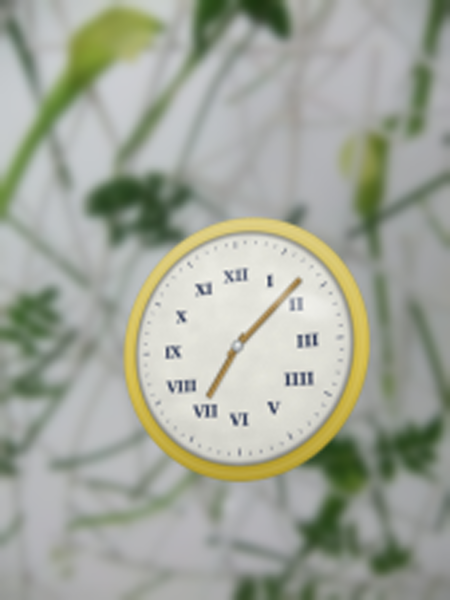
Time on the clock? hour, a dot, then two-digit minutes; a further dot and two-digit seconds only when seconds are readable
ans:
7.08
